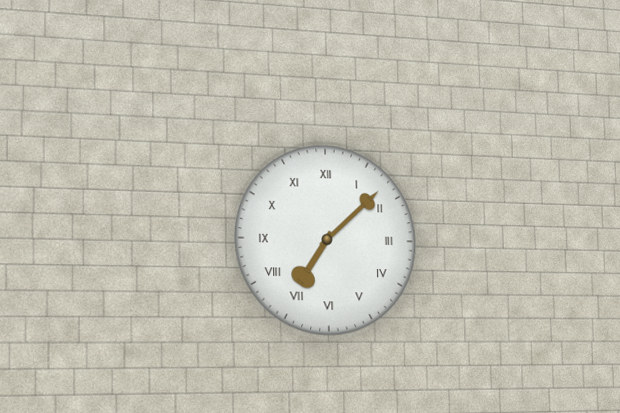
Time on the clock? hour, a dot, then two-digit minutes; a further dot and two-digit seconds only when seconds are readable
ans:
7.08
